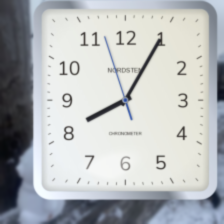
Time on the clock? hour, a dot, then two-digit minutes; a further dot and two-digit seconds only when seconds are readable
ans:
8.04.57
